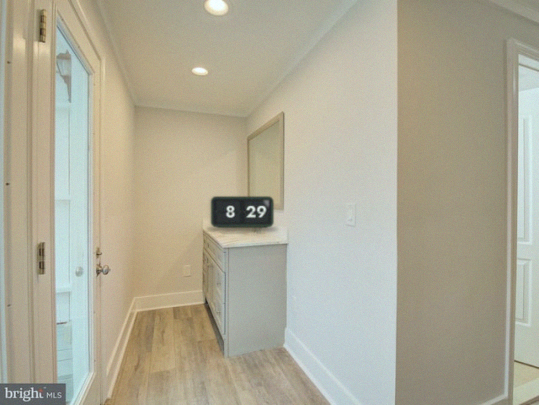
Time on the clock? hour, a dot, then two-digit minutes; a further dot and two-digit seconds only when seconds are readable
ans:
8.29
